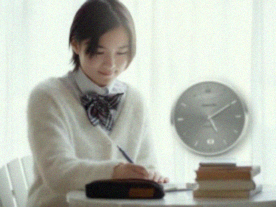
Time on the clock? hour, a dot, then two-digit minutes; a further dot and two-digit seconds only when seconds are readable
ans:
5.10
